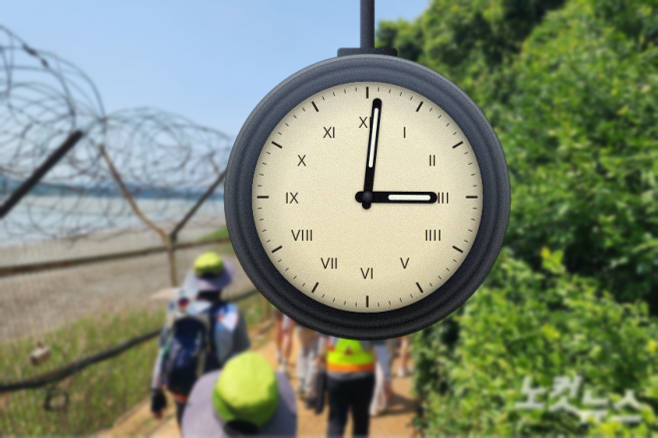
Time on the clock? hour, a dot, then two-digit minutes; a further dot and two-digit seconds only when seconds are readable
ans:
3.01
